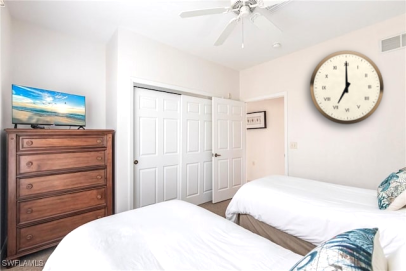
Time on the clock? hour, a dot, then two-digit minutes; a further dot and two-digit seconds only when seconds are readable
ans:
7.00
